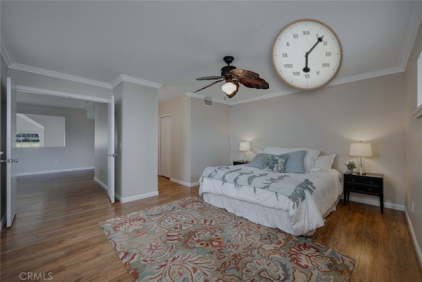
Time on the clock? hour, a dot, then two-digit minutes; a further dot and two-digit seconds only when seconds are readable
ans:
6.07
